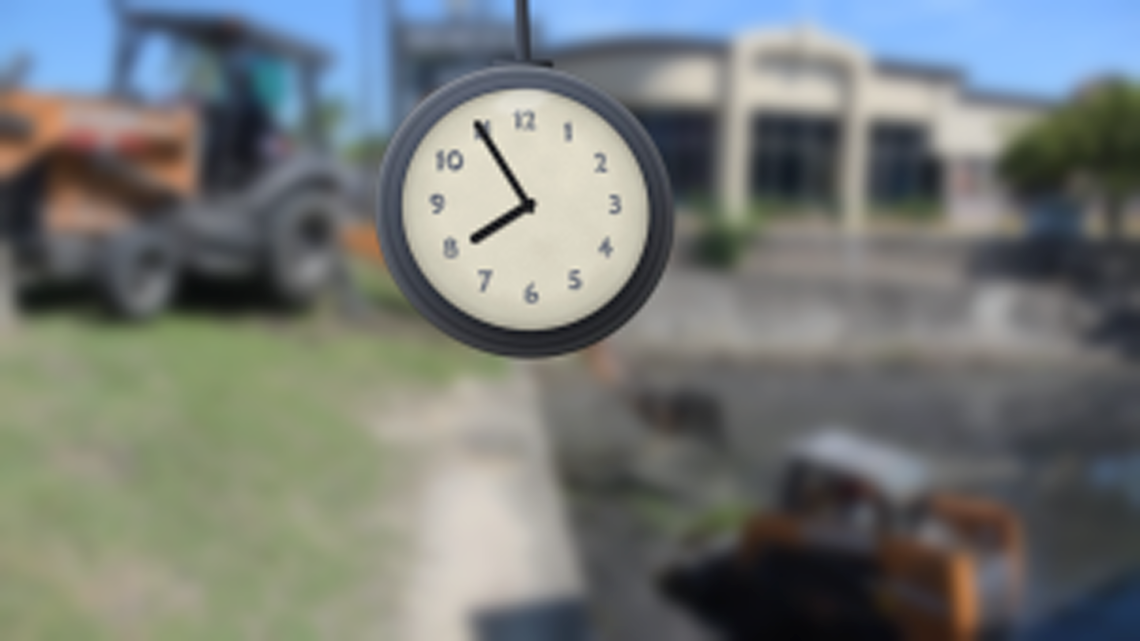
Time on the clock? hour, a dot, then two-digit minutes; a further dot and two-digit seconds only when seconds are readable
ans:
7.55
